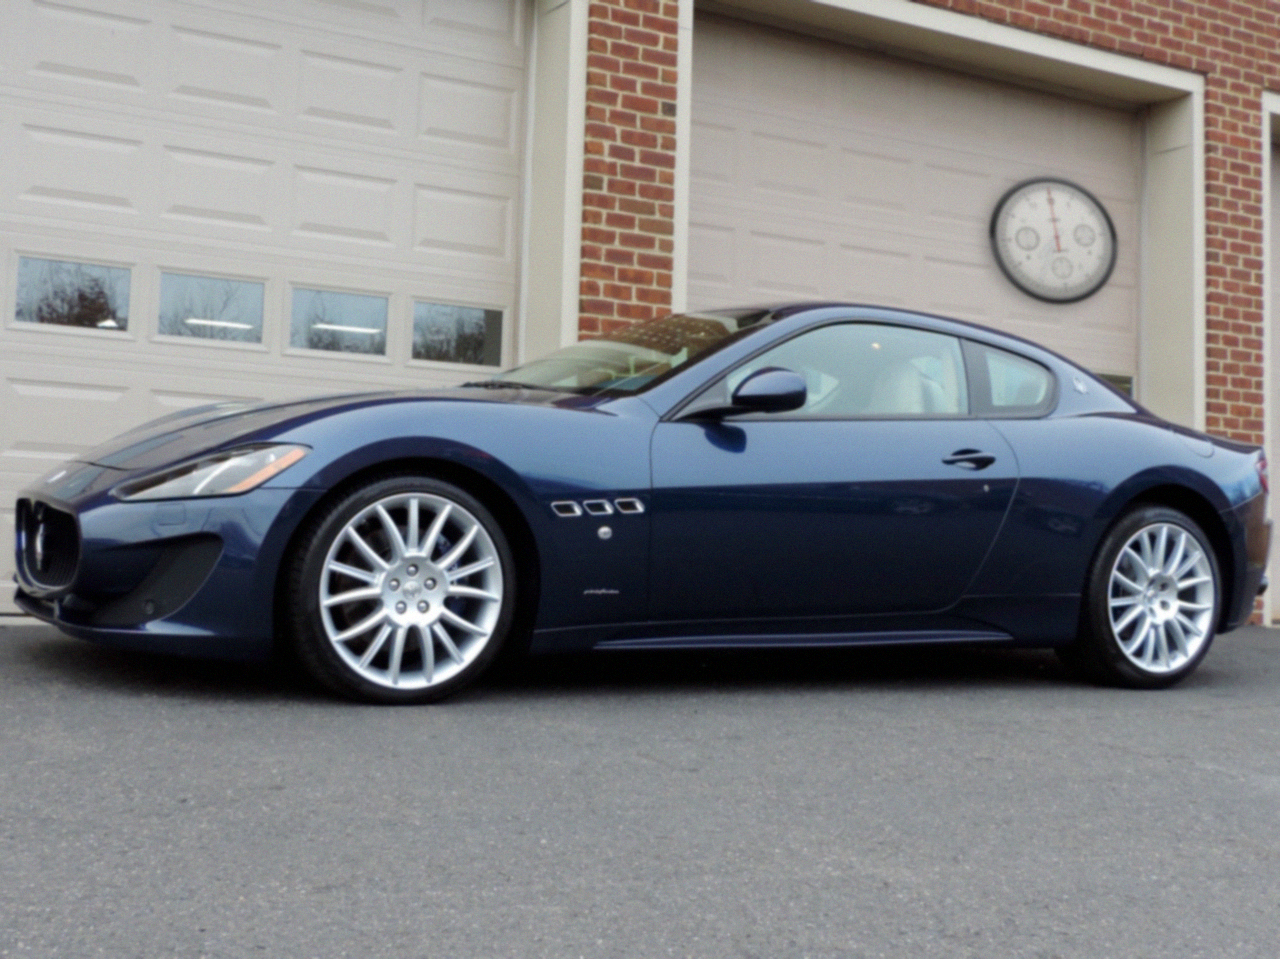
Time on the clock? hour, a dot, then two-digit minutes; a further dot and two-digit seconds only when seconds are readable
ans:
7.35
